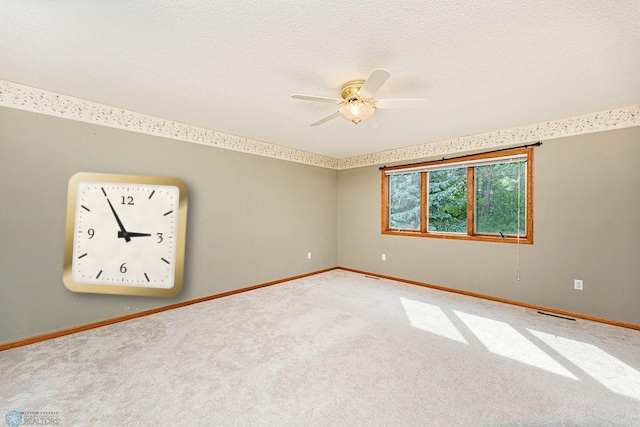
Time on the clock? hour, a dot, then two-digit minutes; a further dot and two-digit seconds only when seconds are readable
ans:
2.55
